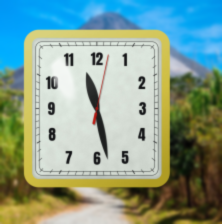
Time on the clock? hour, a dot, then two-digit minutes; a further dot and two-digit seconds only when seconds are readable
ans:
11.28.02
